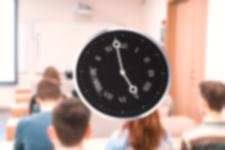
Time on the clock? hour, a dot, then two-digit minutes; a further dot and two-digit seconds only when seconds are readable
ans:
4.58
